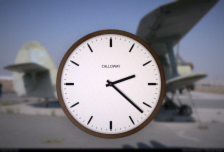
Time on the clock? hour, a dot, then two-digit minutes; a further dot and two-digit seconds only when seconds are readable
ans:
2.22
